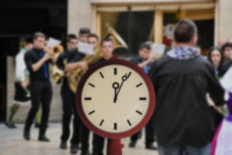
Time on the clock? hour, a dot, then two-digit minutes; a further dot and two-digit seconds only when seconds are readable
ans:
12.04
